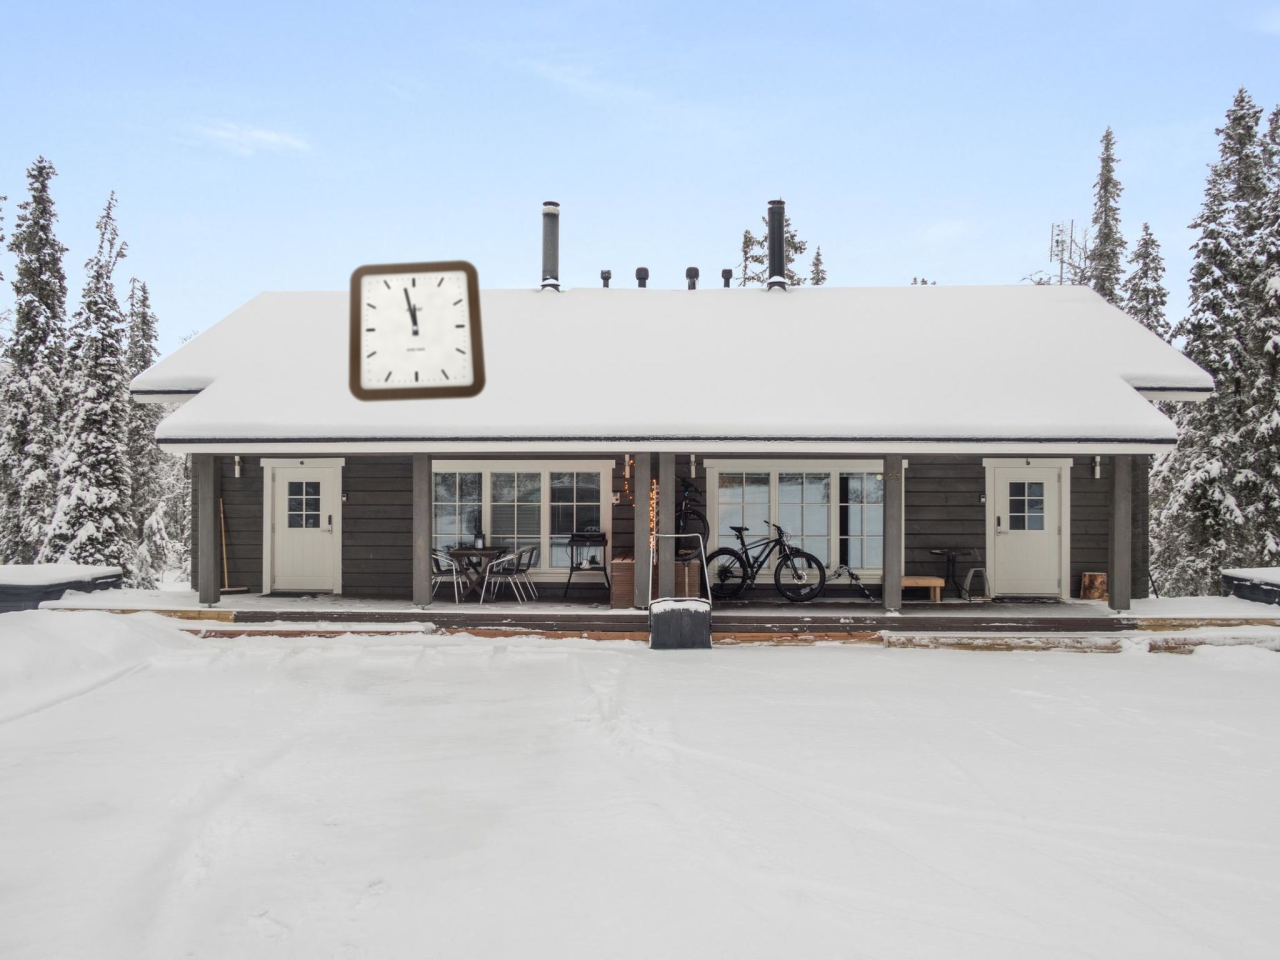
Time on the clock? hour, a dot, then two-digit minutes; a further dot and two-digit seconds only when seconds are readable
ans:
11.58
